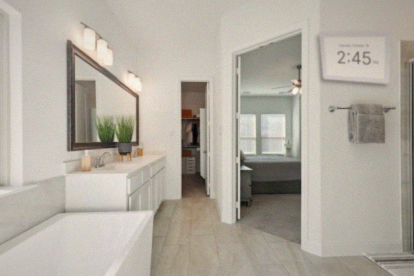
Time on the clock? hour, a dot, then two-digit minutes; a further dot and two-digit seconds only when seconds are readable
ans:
2.45
